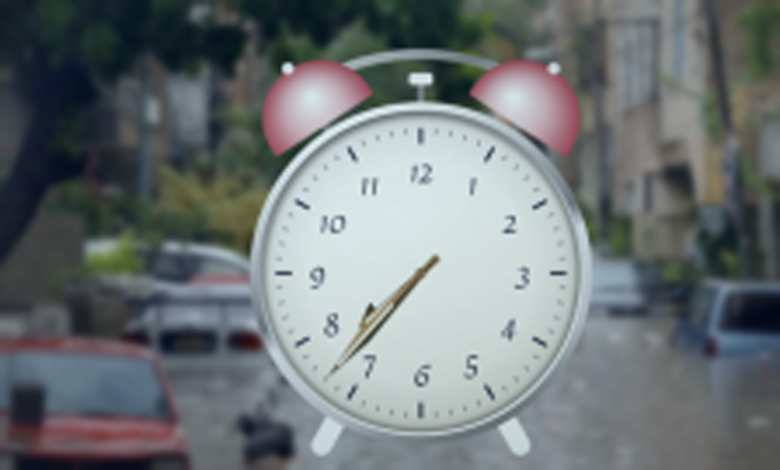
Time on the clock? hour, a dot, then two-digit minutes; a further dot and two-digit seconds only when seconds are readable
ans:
7.37
